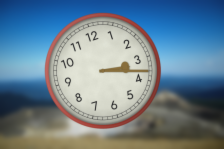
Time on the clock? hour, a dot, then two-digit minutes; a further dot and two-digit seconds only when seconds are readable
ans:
3.18
